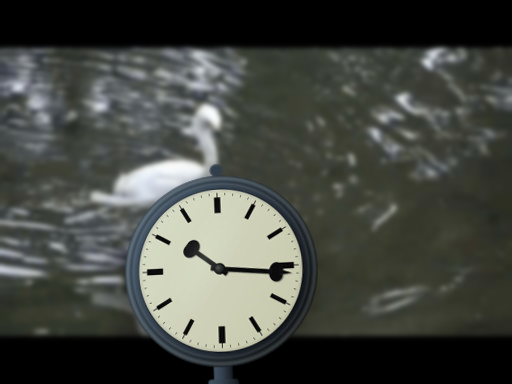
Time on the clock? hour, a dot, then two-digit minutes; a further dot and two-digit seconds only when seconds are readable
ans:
10.16
